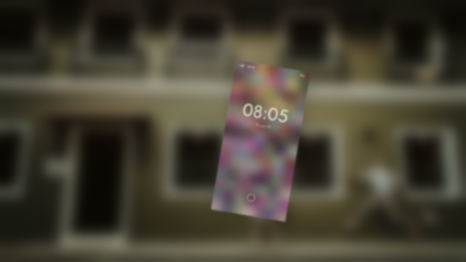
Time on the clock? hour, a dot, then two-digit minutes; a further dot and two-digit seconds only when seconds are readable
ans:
8.05
